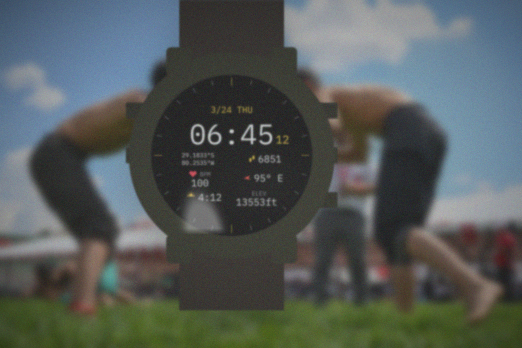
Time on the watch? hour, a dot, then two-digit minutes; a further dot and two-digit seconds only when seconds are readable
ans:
6.45.12
